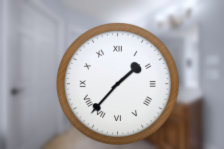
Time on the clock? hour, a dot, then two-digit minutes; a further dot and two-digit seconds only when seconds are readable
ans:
1.37
